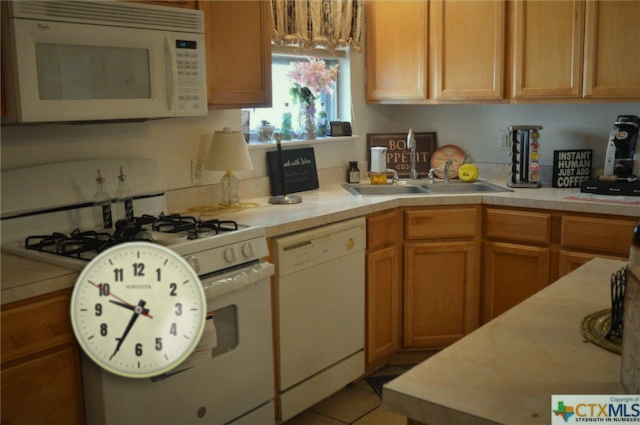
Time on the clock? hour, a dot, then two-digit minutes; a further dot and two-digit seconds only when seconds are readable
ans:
9.34.50
